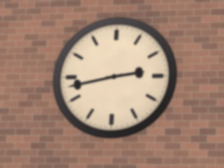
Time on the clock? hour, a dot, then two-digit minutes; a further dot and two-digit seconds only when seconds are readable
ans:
2.43
